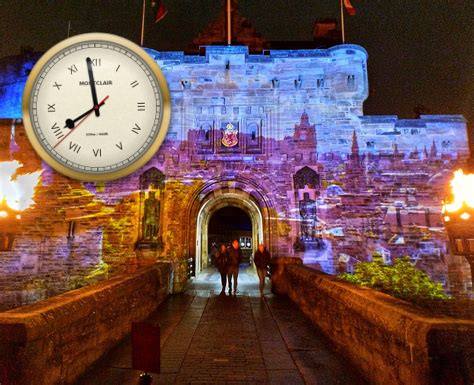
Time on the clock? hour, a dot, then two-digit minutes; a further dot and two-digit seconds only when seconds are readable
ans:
7.58.38
